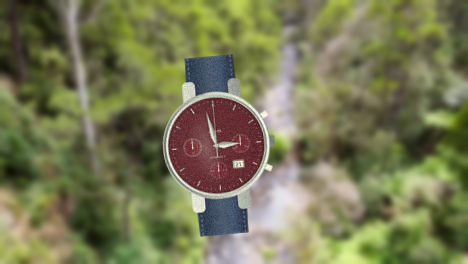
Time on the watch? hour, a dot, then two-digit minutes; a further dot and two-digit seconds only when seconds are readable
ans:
2.58
